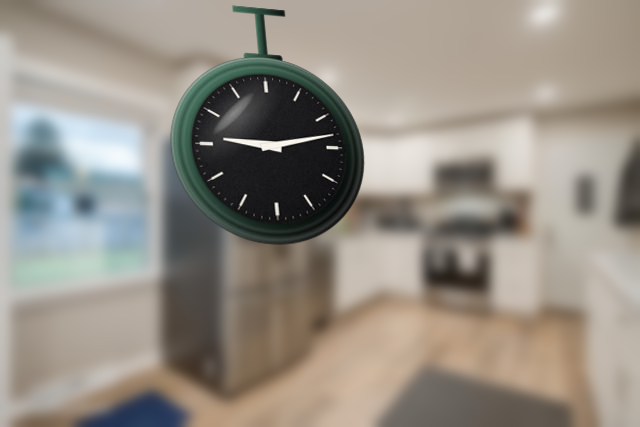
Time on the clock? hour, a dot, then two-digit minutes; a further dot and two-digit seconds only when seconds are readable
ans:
9.13
